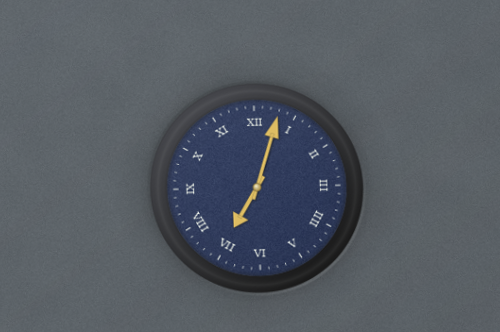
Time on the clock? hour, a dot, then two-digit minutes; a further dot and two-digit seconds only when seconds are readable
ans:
7.03
